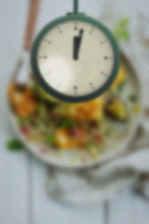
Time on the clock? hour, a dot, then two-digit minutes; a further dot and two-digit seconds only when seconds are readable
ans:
12.02
